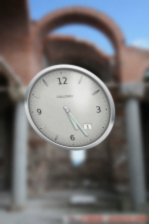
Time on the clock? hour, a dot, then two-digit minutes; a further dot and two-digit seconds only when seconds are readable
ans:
5.25
